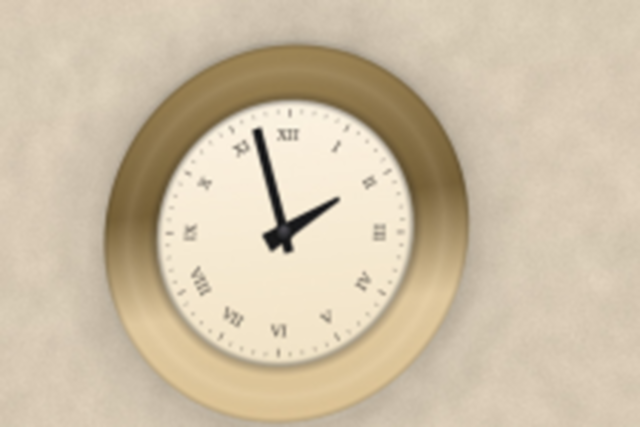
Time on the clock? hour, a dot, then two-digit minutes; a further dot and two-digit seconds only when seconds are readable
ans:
1.57
